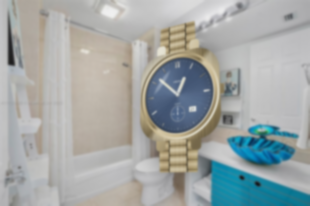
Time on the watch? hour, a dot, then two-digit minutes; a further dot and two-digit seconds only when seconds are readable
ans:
12.52
